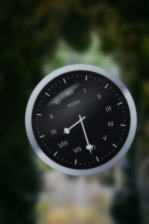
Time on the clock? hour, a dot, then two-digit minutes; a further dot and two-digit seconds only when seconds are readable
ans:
8.31
